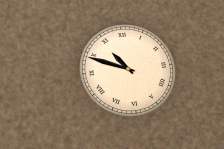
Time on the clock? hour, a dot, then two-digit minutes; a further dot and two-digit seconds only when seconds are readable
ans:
10.49
